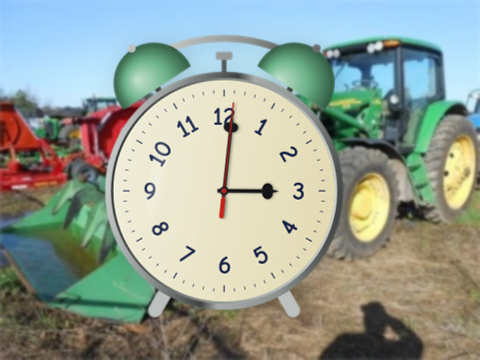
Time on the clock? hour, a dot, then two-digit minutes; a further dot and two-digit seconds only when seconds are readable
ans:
3.01.01
